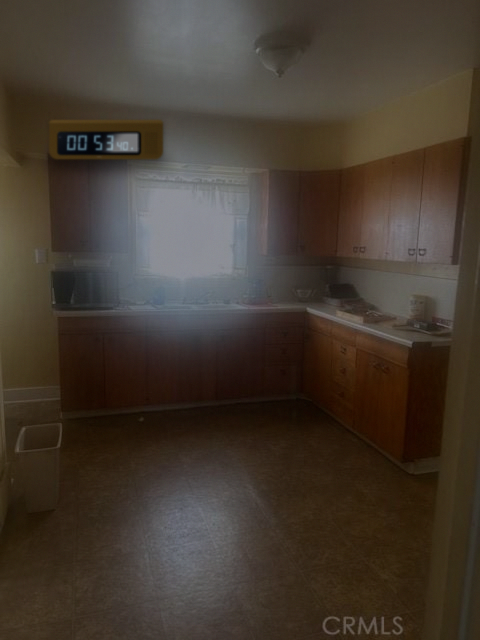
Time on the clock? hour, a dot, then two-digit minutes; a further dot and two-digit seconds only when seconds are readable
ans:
0.53
